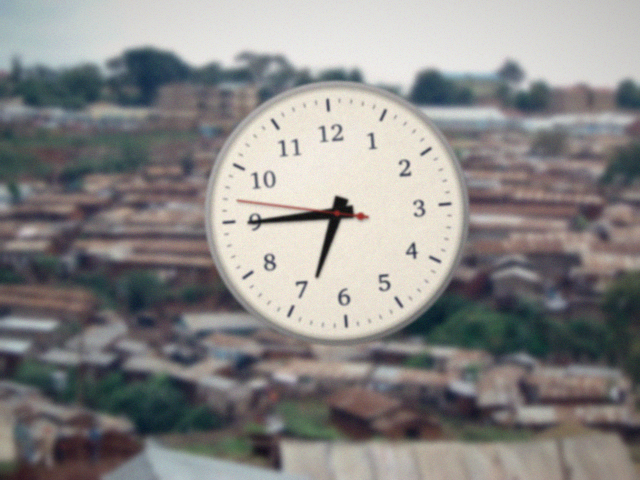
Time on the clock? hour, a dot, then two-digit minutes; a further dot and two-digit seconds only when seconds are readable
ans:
6.44.47
